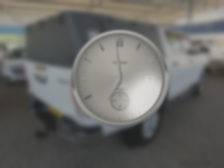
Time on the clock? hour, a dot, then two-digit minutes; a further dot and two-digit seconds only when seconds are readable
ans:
6.59
